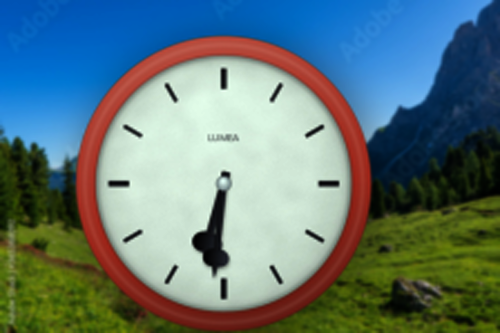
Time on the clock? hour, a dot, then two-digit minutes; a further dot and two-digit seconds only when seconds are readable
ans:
6.31
